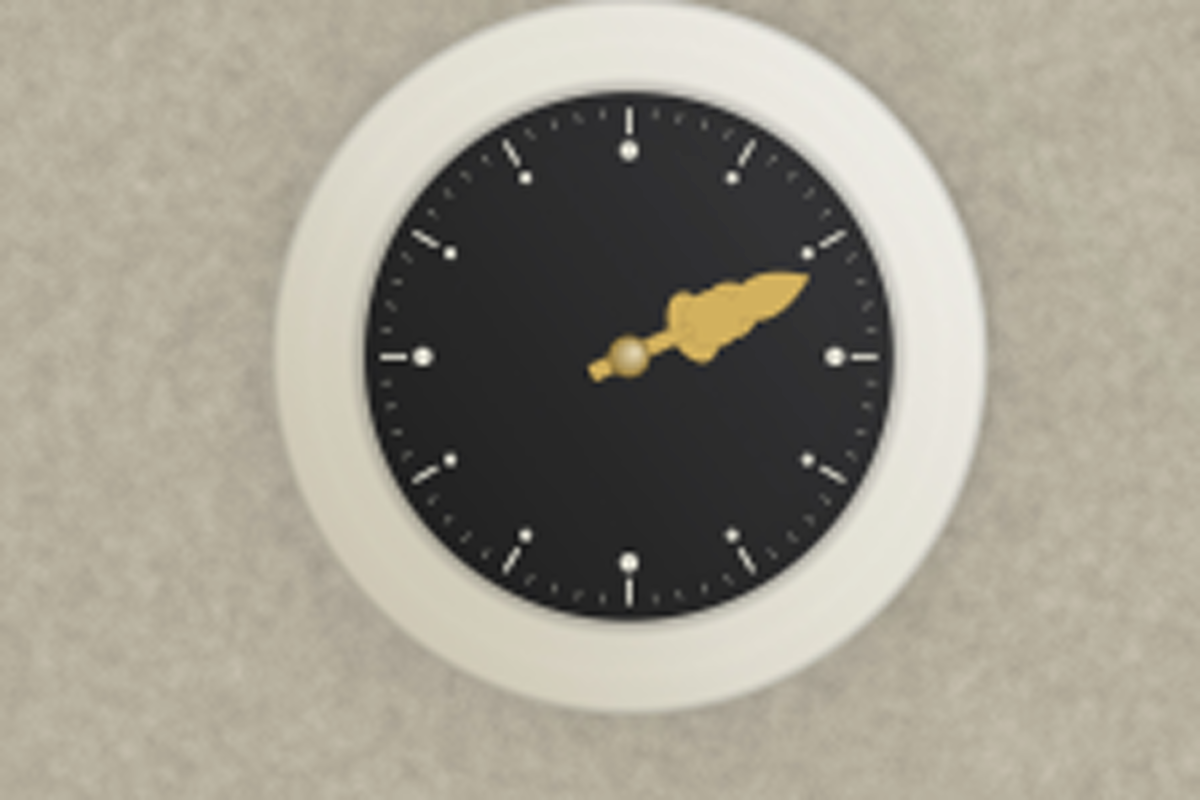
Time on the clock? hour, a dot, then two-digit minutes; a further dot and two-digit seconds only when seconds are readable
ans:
2.11
